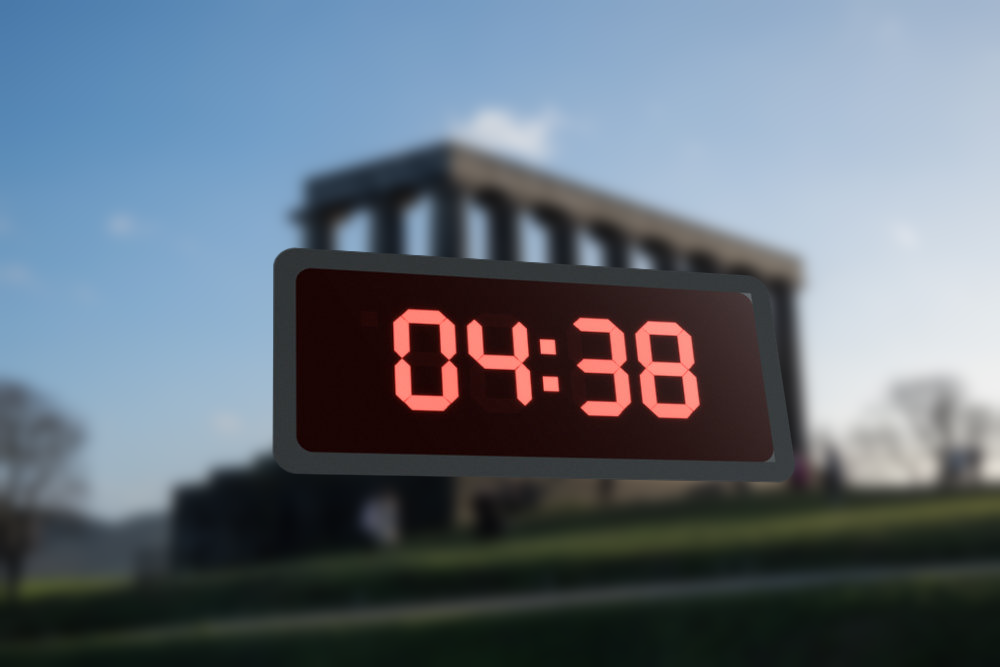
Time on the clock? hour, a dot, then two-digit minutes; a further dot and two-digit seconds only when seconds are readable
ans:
4.38
